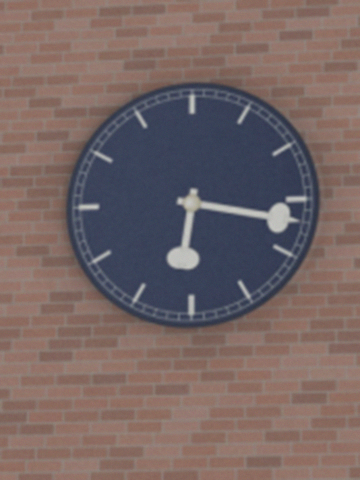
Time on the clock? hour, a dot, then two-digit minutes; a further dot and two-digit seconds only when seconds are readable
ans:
6.17
